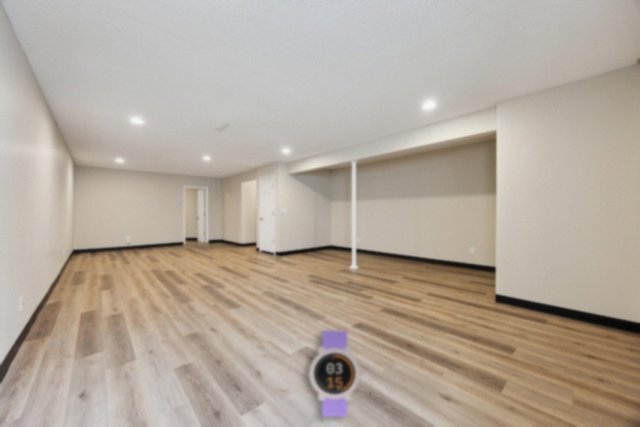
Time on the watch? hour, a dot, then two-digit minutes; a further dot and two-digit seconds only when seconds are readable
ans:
3.15
